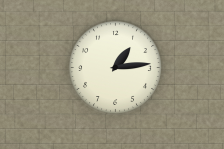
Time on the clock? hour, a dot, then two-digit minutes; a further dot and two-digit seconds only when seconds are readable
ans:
1.14
